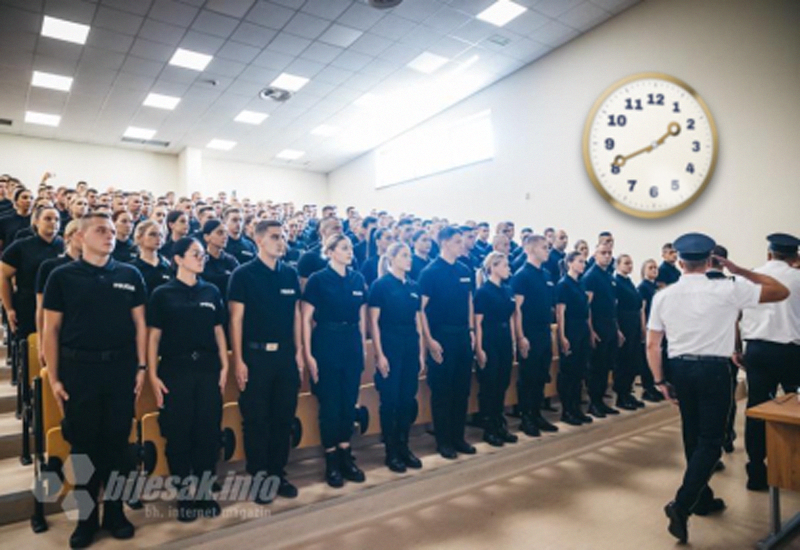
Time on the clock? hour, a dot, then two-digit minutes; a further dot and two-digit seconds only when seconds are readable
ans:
1.41
